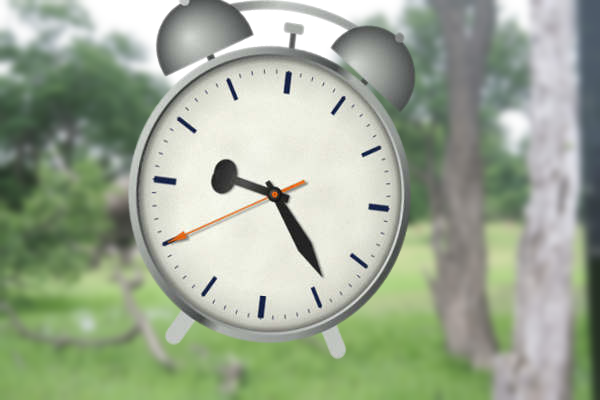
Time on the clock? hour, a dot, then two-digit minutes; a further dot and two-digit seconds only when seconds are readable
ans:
9.23.40
